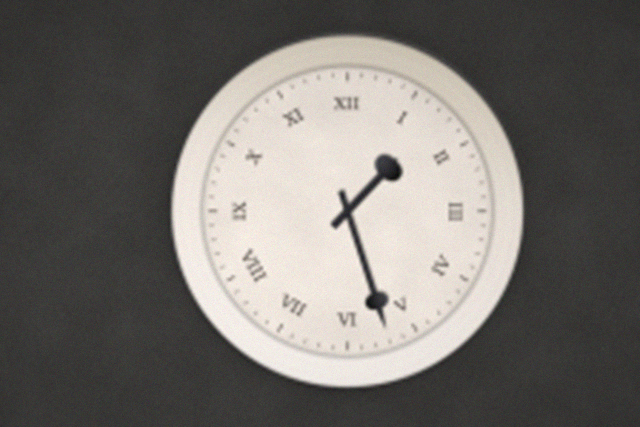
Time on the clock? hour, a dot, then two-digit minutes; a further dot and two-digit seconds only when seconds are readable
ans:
1.27
